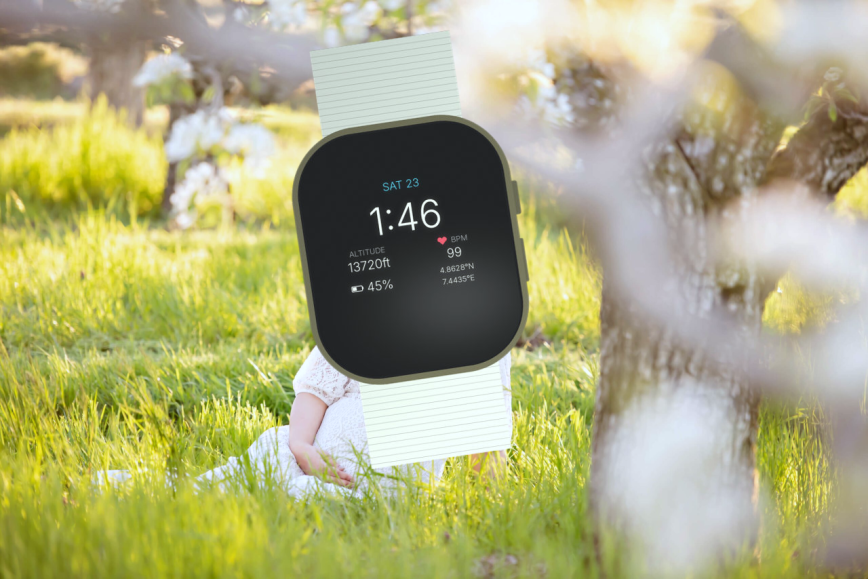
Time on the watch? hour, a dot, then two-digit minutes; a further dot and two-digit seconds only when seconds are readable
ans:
1.46
